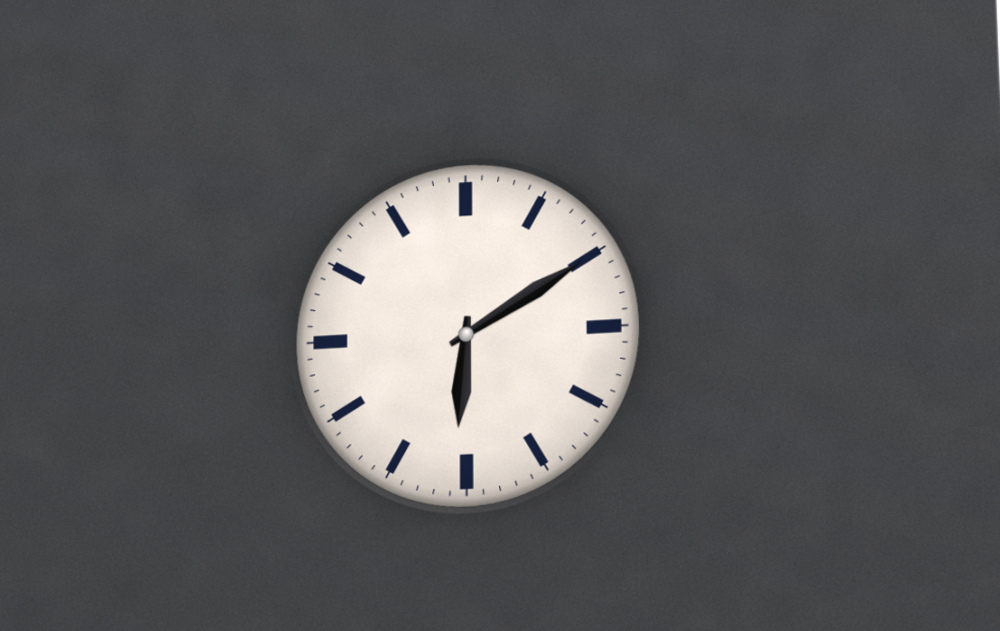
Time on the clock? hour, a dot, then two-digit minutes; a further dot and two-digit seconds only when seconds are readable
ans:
6.10
